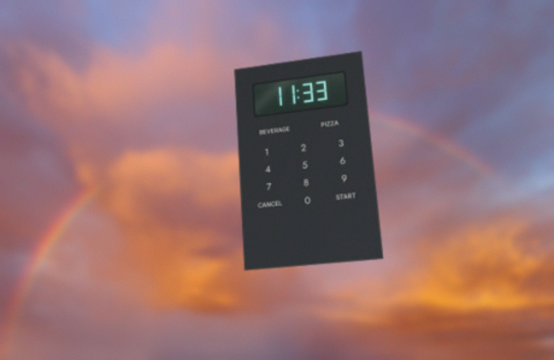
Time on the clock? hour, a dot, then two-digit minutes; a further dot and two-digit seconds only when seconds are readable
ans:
11.33
